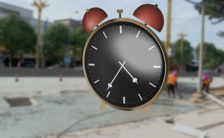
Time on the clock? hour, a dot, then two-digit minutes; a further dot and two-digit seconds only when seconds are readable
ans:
4.36
